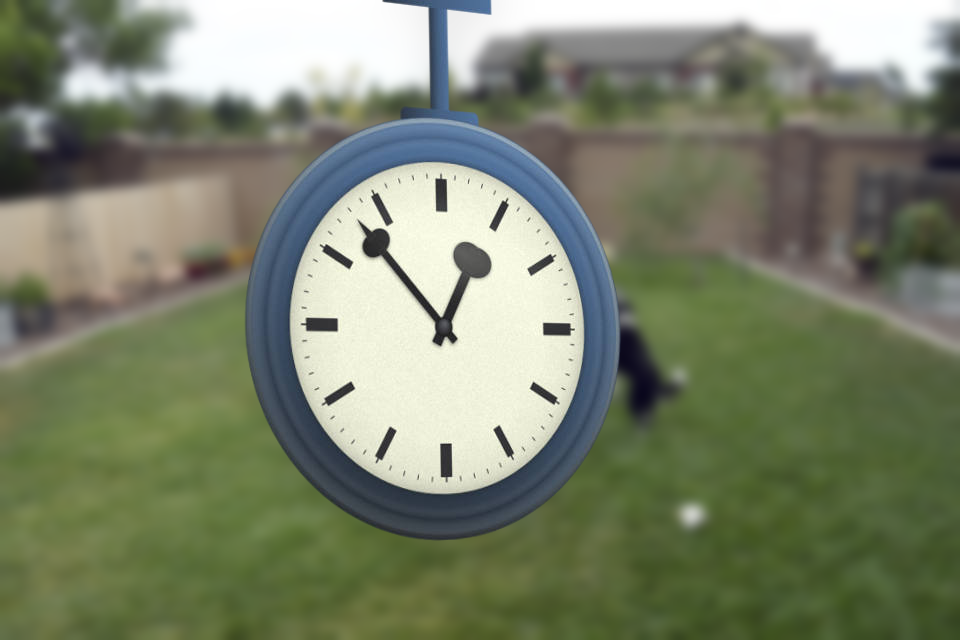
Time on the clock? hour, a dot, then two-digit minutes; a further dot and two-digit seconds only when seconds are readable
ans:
12.53
